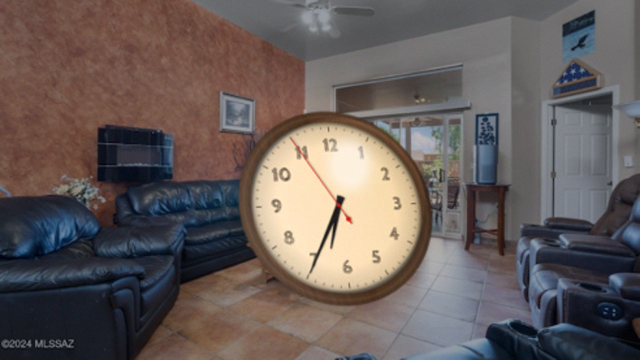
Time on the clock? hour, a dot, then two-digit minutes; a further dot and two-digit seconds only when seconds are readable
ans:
6.34.55
